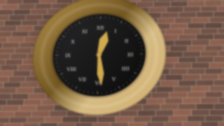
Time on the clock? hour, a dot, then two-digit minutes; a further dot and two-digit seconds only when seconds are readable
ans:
12.29
